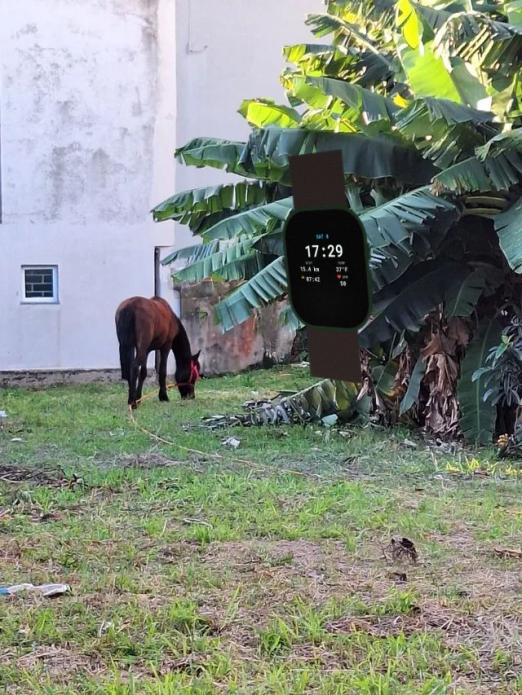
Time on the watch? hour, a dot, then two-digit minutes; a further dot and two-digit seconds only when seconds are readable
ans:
17.29
